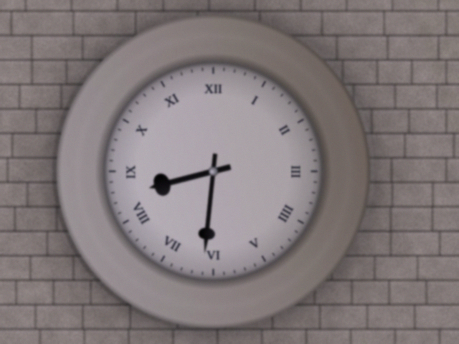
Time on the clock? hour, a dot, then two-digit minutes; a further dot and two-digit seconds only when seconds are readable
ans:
8.31
